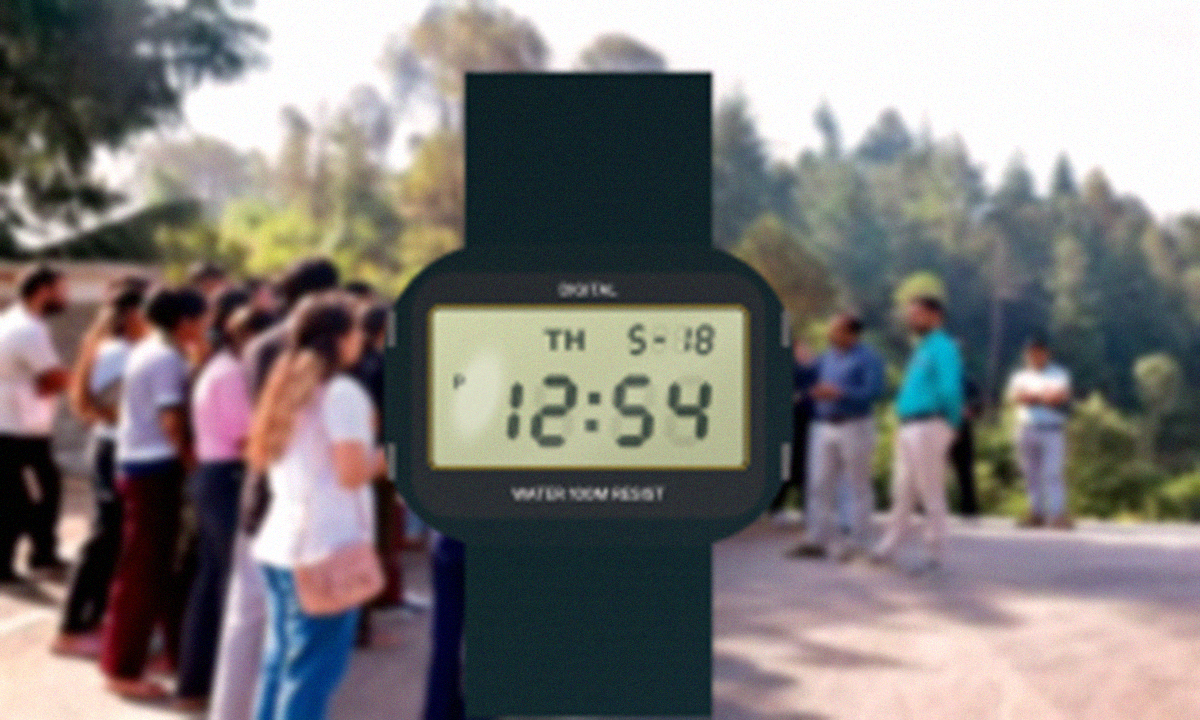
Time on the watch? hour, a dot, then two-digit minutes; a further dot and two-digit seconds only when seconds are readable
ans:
12.54
